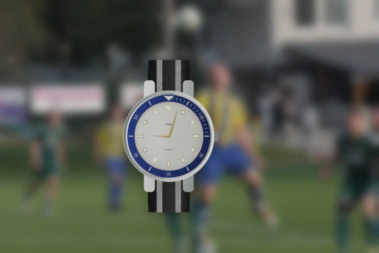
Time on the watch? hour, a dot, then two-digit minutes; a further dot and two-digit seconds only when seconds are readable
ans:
9.03
